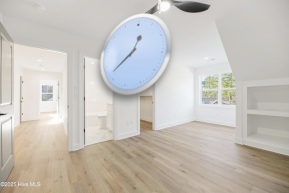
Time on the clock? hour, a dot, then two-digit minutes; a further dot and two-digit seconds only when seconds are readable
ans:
12.37
